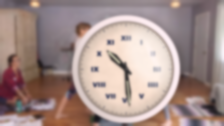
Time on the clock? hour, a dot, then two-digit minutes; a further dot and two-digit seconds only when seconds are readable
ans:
10.29
